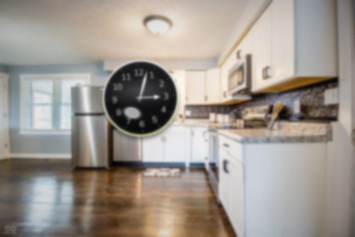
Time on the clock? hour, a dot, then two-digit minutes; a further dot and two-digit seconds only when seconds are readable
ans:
3.03
